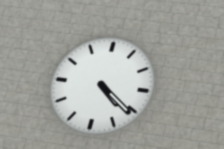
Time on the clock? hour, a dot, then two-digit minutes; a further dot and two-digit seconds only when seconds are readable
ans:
4.21
